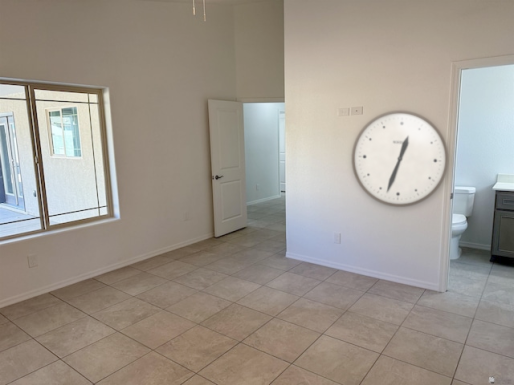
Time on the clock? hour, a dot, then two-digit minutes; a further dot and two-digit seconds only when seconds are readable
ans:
12.33
